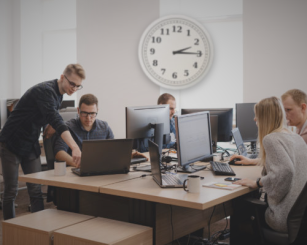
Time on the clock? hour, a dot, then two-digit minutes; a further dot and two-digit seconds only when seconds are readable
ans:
2.15
